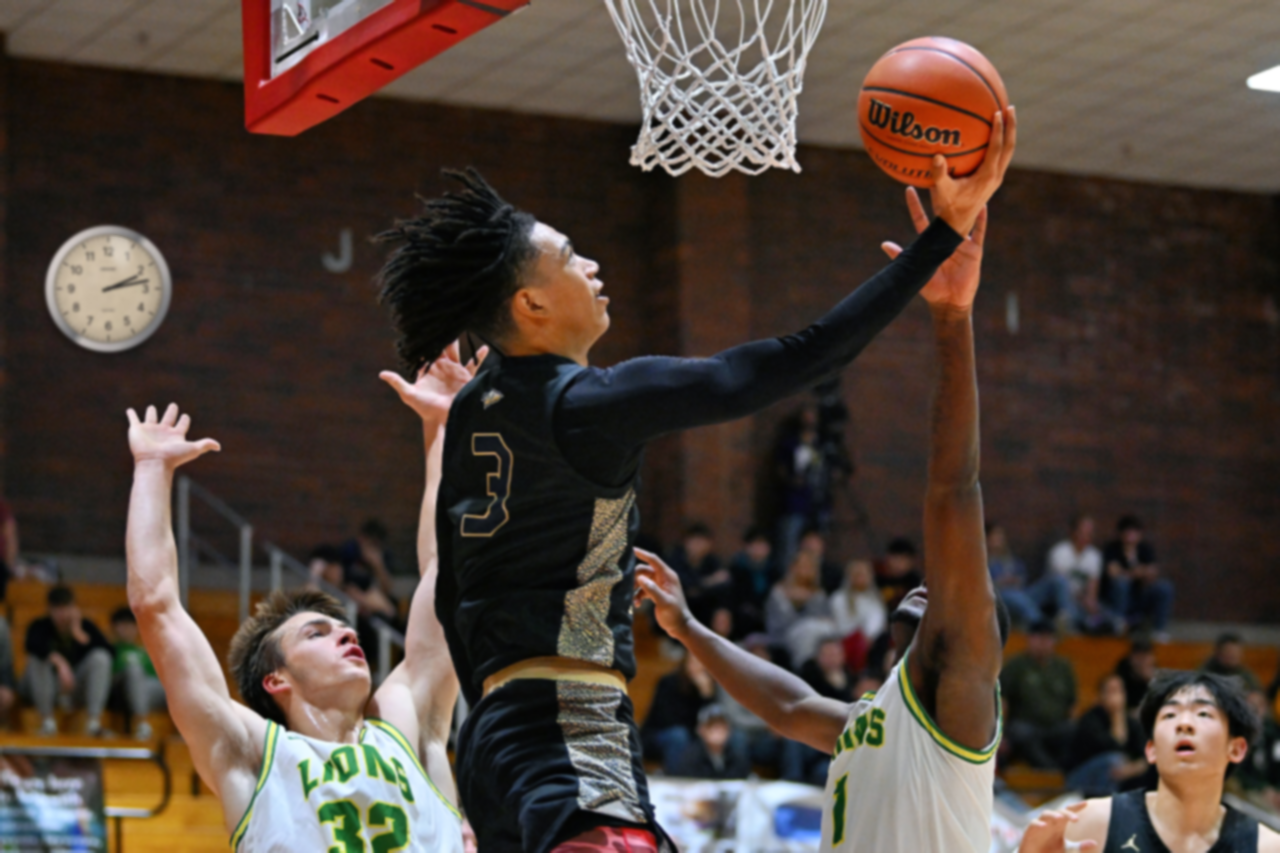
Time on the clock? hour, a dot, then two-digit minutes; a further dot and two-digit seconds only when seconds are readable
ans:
2.13
